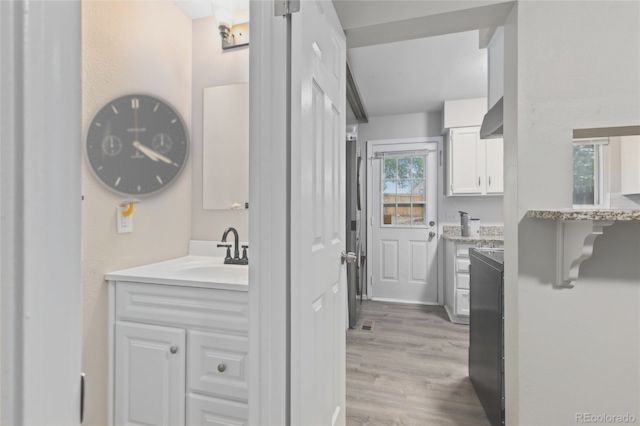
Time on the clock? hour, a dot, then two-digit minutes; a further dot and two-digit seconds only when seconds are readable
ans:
4.20
